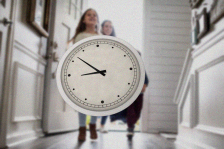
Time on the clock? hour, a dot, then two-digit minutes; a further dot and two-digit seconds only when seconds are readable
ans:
8.52
